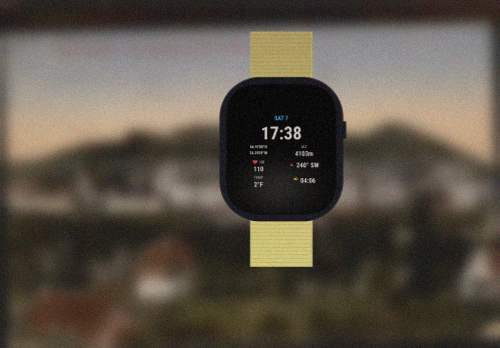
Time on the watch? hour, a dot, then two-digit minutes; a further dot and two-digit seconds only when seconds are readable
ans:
17.38
